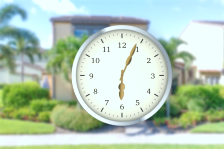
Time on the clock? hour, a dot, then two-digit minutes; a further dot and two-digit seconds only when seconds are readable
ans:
6.04
